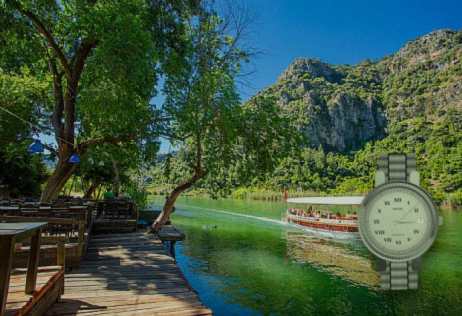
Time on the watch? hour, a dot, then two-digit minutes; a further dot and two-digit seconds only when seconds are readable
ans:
3.08
